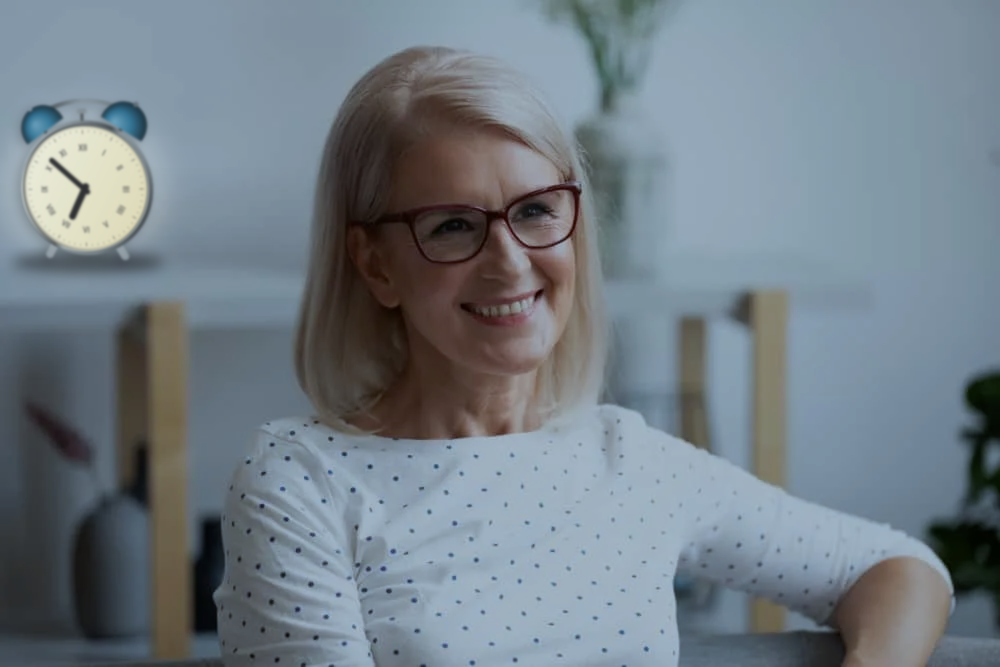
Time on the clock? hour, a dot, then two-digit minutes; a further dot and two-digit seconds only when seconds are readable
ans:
6.52
